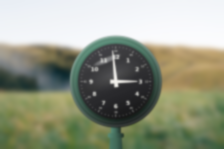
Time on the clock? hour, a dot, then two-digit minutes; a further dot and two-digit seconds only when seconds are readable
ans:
2.59
